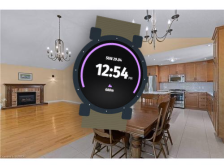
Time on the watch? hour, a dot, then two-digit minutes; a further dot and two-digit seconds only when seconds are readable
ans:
12.54
